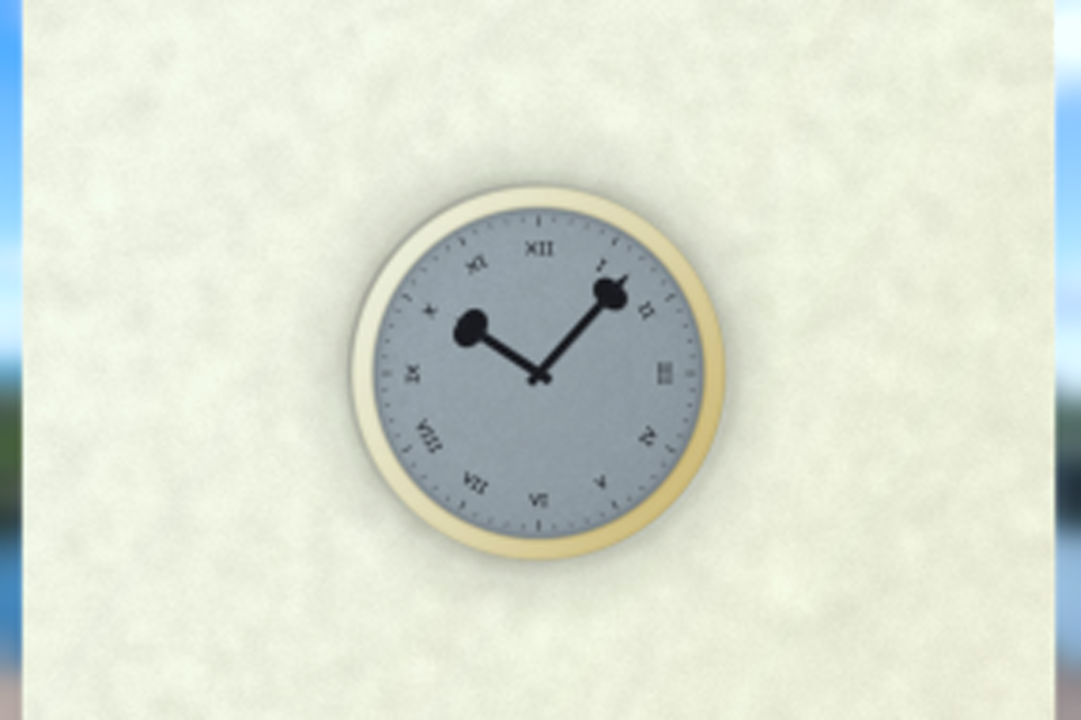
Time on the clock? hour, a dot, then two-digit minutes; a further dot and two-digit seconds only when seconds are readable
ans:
10.07
